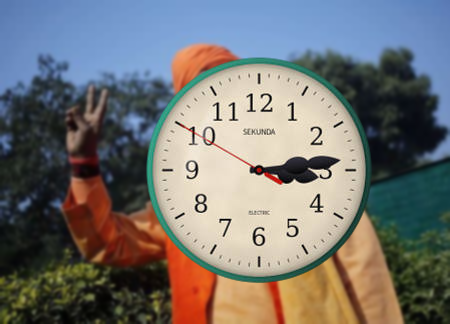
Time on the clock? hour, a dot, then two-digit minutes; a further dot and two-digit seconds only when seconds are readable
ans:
3.13.50
